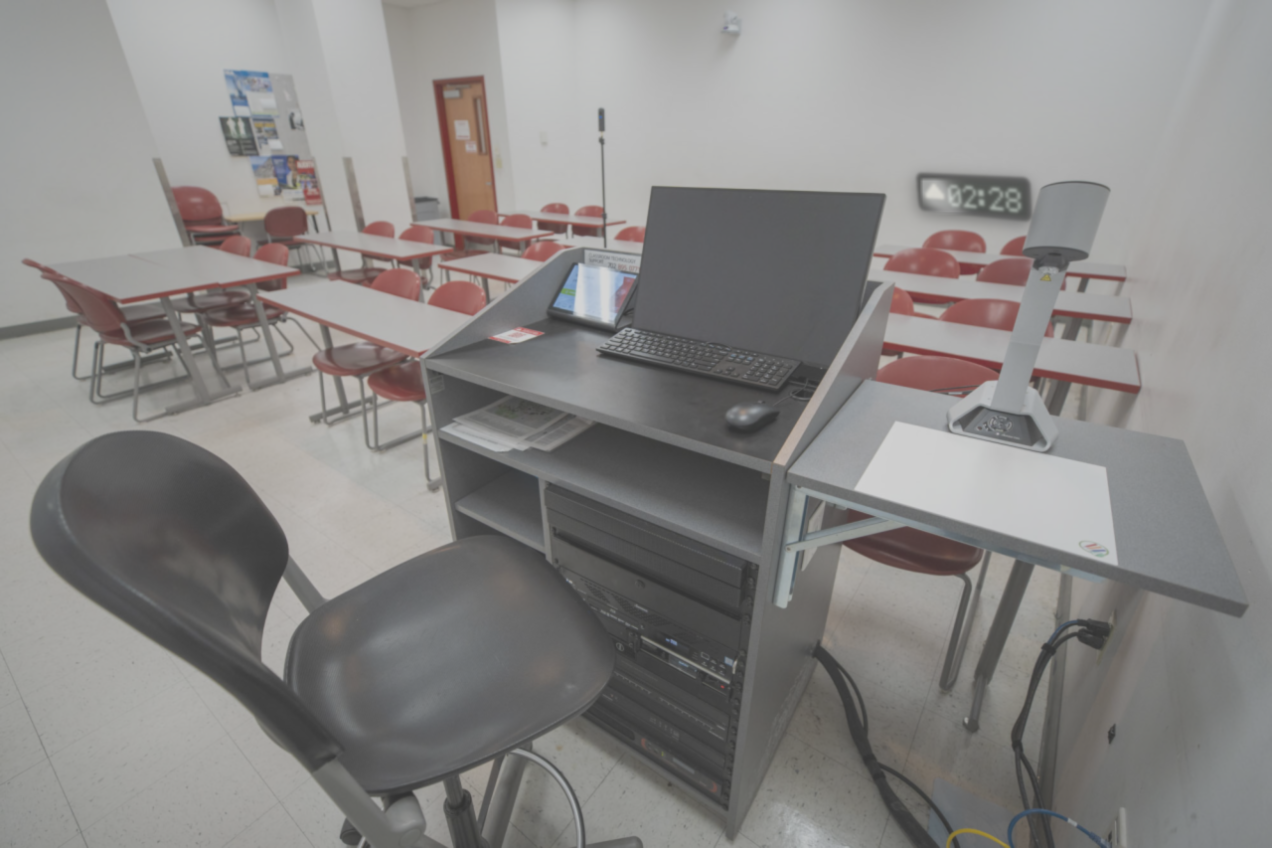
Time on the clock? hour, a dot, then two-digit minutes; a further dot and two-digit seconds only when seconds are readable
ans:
2.28
